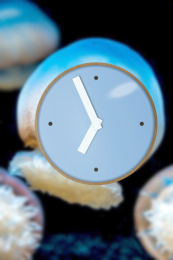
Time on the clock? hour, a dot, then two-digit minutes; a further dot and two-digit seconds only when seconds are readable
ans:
6.56
